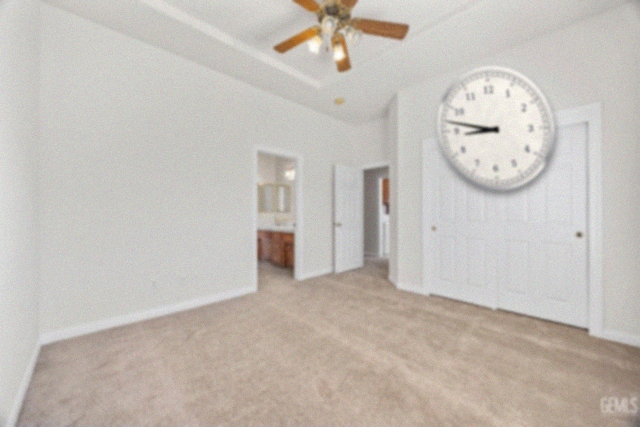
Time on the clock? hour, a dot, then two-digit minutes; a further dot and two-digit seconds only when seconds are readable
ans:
8.47
